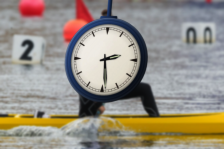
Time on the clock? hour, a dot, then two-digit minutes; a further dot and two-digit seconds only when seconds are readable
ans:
2.29
